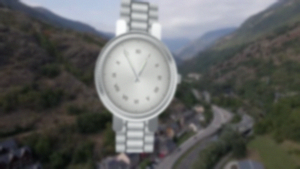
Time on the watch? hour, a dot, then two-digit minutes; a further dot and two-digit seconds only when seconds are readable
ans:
12.55
